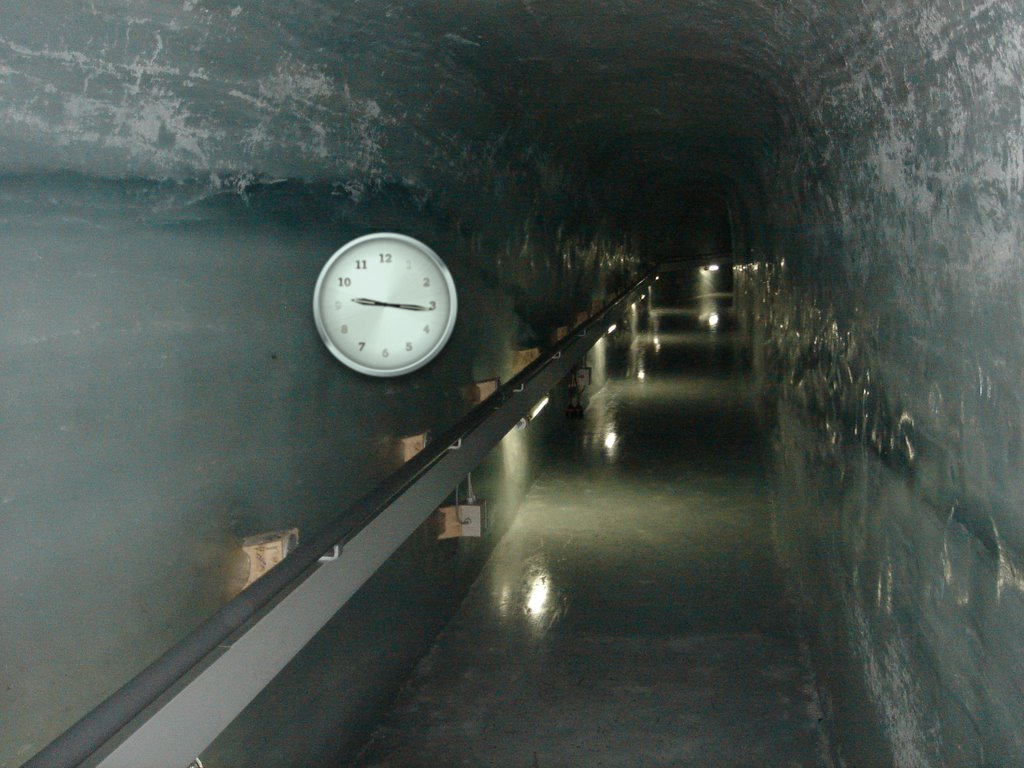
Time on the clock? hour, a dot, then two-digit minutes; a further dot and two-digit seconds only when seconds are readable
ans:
9.16
